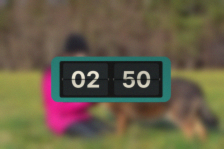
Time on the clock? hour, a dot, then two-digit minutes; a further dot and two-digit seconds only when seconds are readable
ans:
2.50
